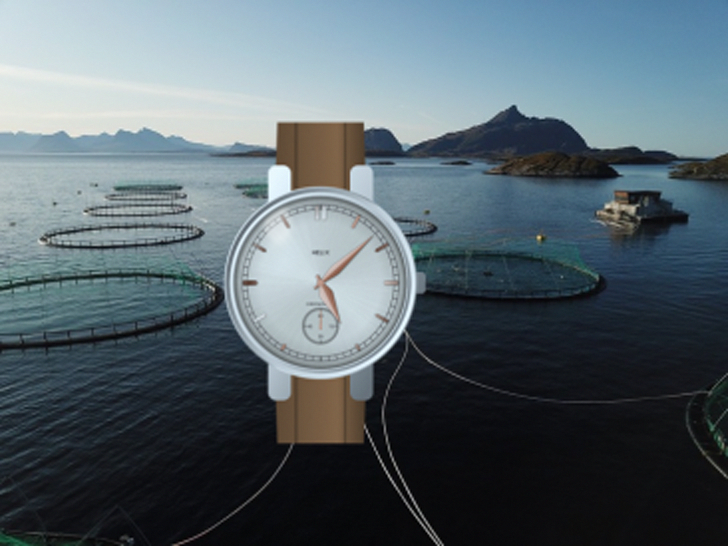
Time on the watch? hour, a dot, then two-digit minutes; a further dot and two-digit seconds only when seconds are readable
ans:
5.08
